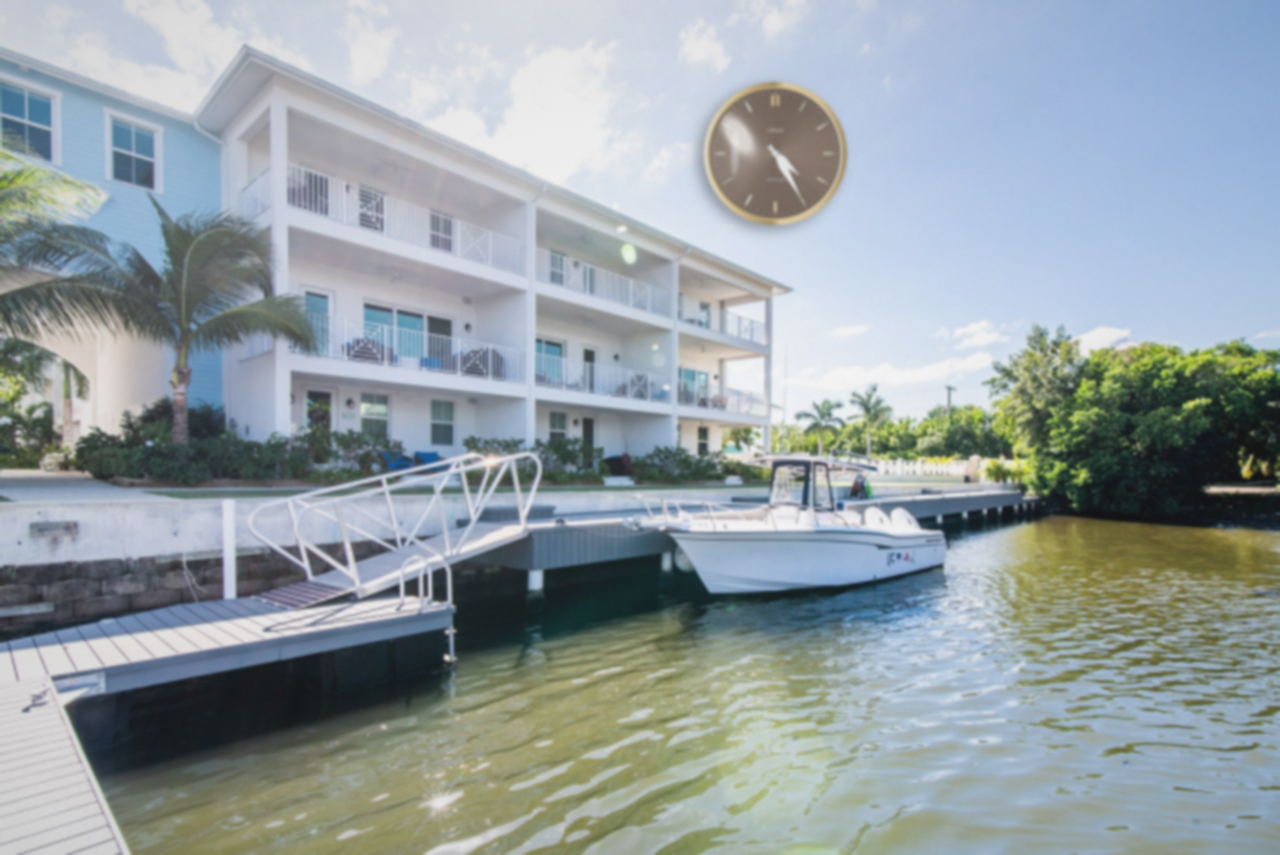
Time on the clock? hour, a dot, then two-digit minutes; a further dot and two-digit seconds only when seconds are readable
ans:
4.25
